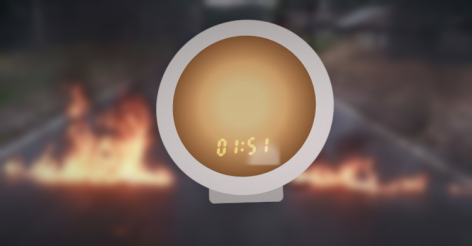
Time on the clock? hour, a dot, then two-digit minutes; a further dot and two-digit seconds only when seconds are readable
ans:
1.51
